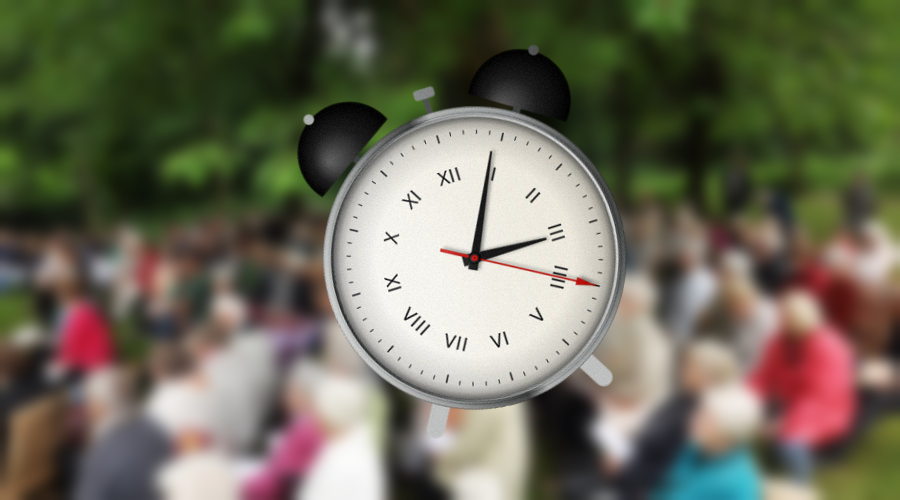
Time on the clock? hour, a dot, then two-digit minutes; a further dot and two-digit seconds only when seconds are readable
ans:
3.04.20
